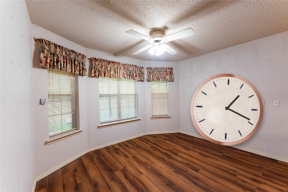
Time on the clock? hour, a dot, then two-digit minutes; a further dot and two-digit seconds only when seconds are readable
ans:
1.19
